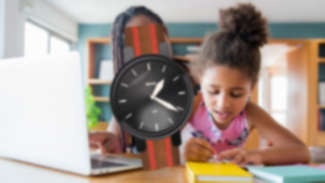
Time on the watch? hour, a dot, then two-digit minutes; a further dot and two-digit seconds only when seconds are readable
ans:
1.21
